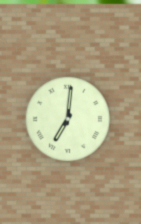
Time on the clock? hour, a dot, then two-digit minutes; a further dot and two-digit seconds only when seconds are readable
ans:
7.01
